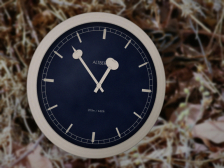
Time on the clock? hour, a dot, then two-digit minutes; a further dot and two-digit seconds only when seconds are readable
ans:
12.53
